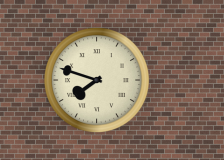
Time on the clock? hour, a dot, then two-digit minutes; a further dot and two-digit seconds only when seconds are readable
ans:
7.48
